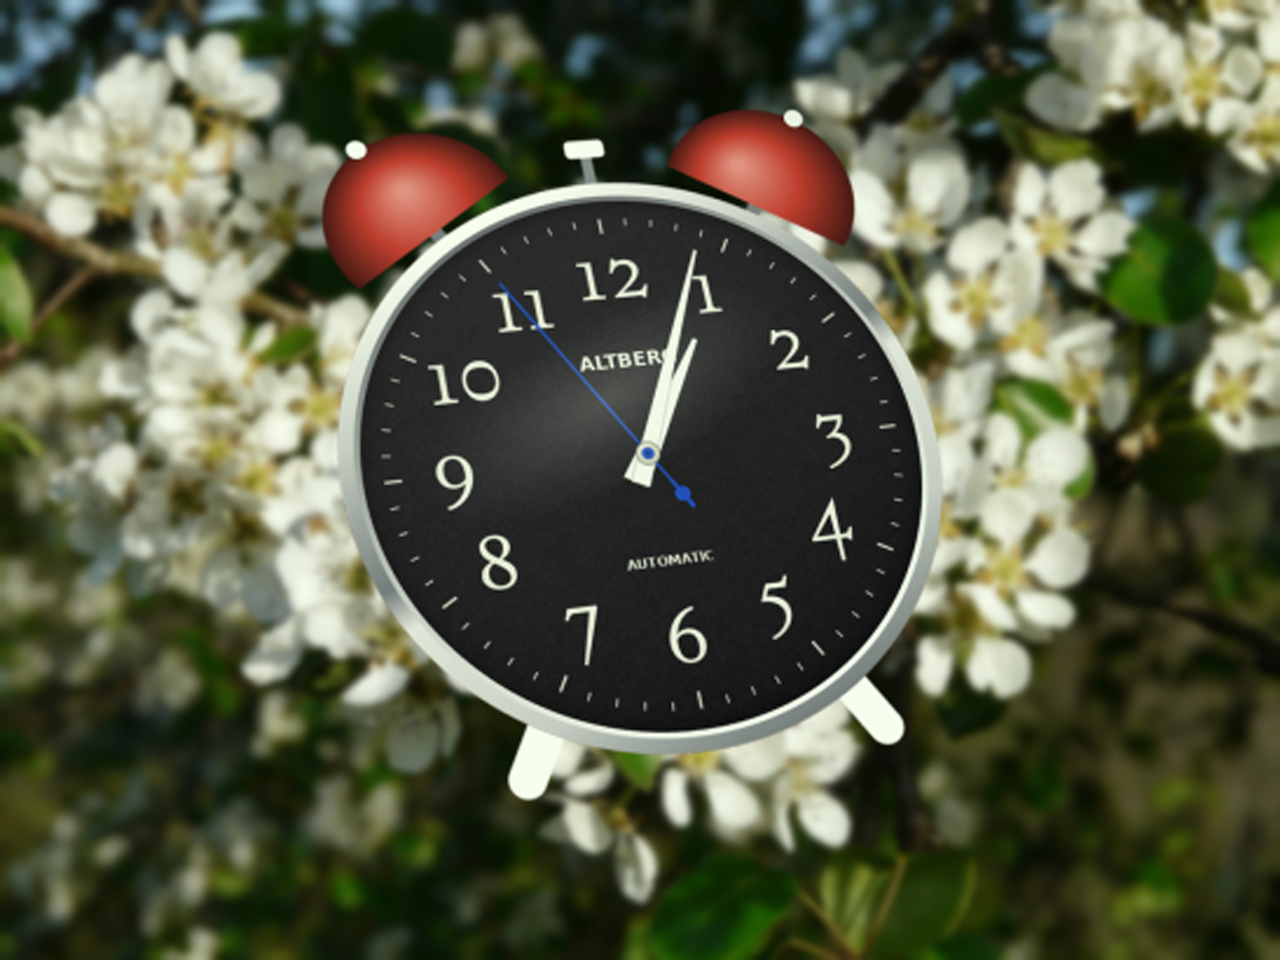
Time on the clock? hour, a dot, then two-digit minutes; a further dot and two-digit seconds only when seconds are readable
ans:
1.03.55
